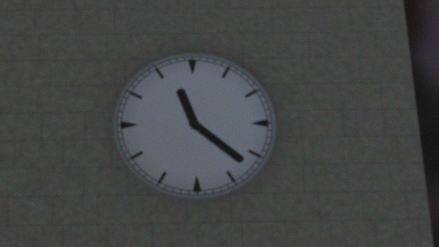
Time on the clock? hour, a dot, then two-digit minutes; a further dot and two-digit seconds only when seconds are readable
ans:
11.22
